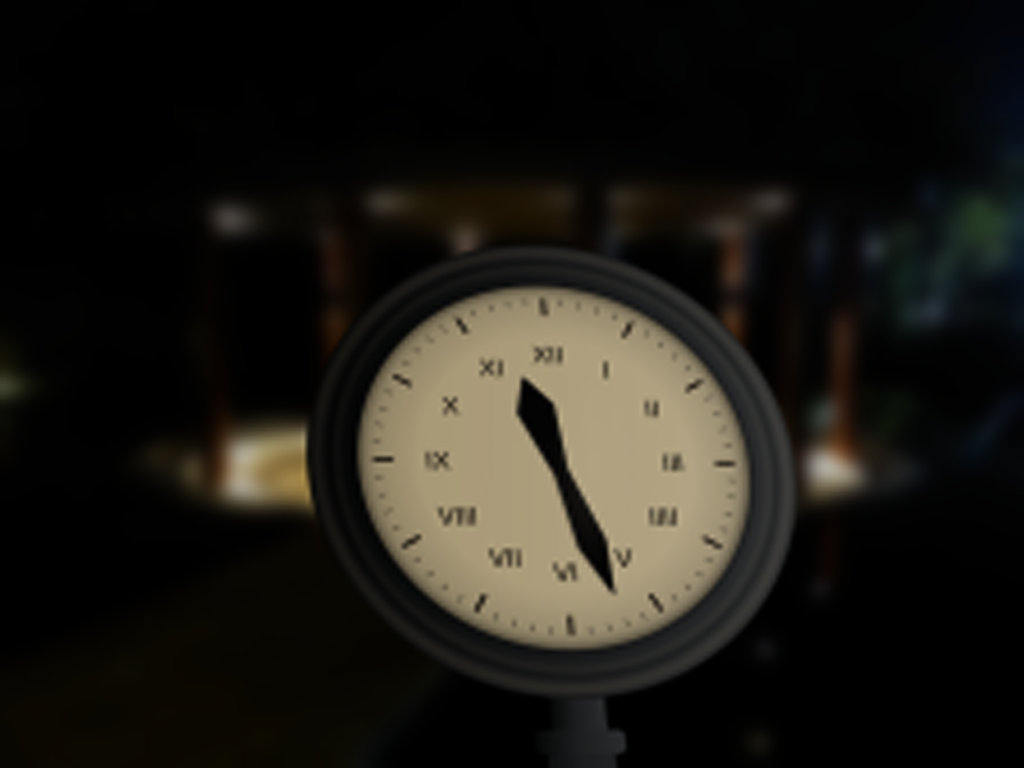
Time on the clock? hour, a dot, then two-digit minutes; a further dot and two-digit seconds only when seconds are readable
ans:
11.27
